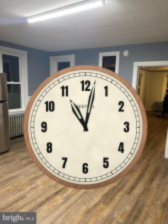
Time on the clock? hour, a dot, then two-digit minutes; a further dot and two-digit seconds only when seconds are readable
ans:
11.02
